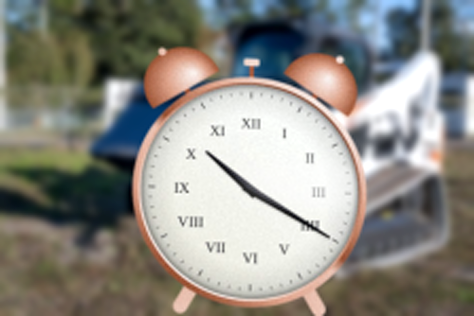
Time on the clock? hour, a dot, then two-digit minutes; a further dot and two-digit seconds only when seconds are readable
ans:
10.20
